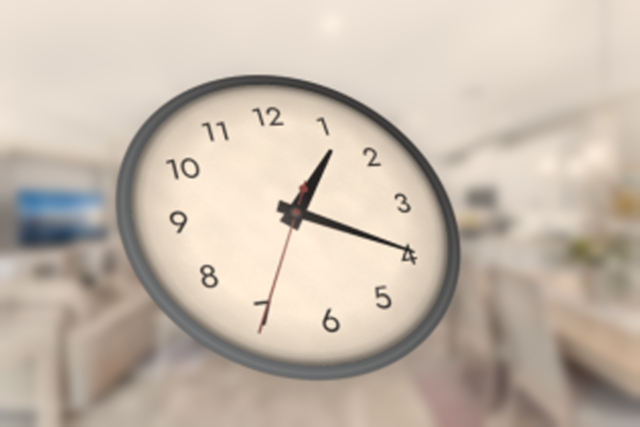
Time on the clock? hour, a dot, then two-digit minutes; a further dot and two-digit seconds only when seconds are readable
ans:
1.19.35
